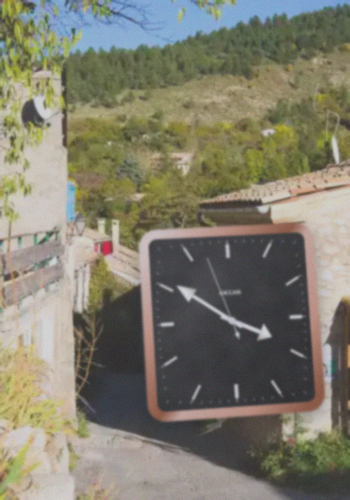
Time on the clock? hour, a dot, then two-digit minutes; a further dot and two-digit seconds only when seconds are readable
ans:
3.50.57
